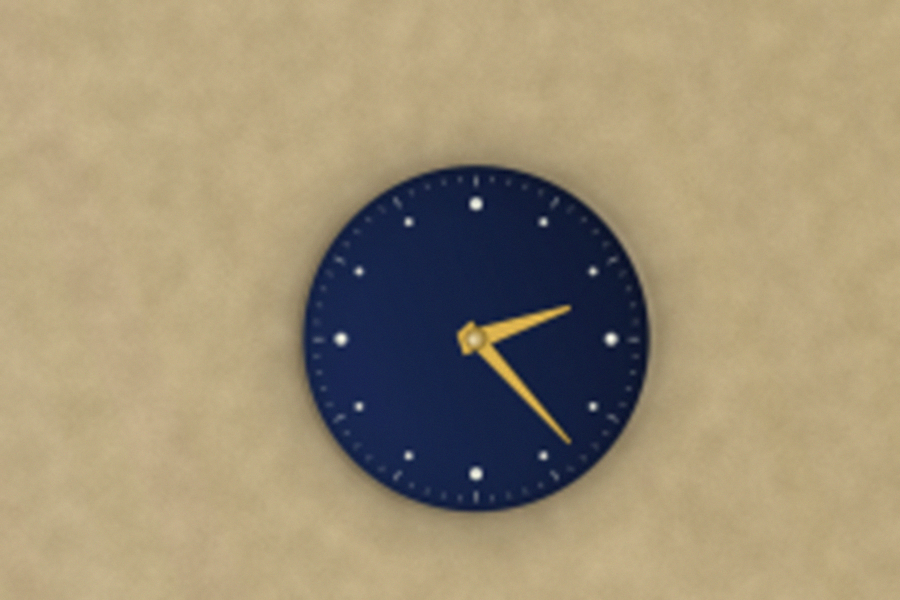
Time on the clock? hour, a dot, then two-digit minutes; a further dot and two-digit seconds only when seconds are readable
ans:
2.23
